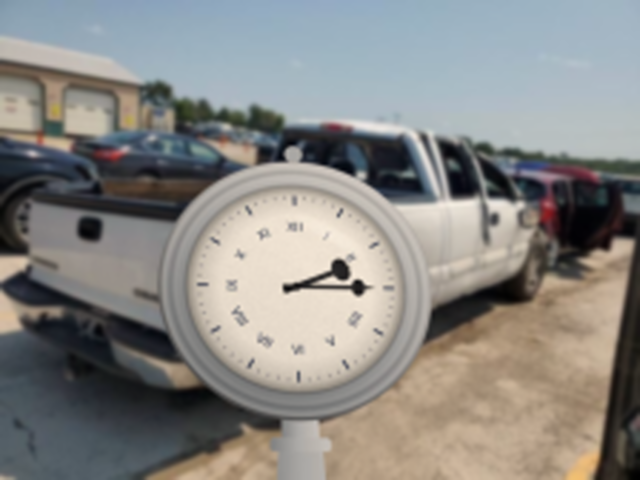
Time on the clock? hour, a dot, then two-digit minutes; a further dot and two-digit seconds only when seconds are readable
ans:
2.15
